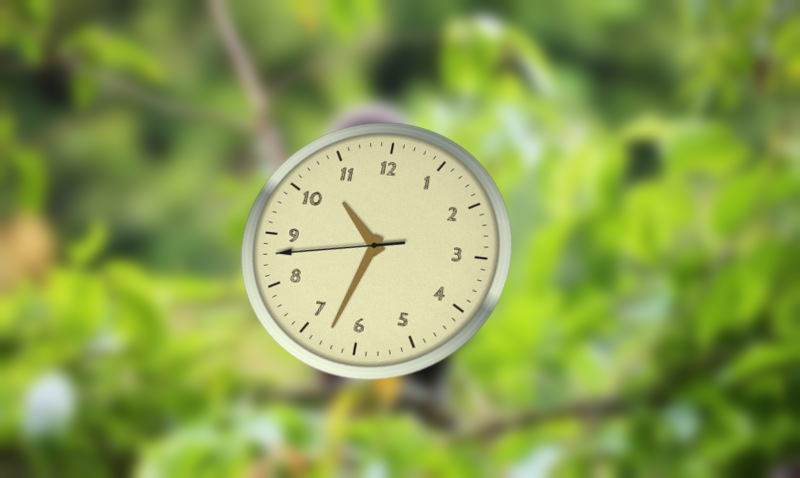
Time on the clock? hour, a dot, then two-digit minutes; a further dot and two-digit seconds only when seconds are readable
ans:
10.32.43
